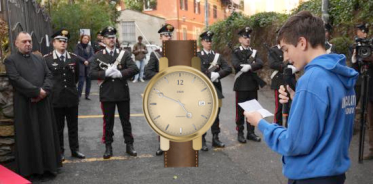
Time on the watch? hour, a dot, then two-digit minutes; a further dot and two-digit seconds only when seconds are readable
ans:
4.49
